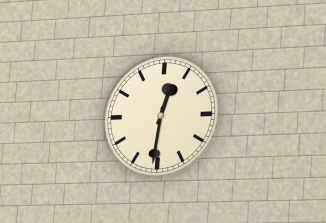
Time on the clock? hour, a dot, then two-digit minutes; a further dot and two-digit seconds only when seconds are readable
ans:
12.31
